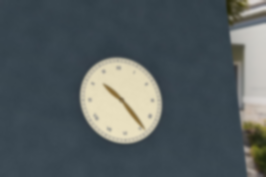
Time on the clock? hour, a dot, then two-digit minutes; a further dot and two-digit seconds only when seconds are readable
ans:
10.24
